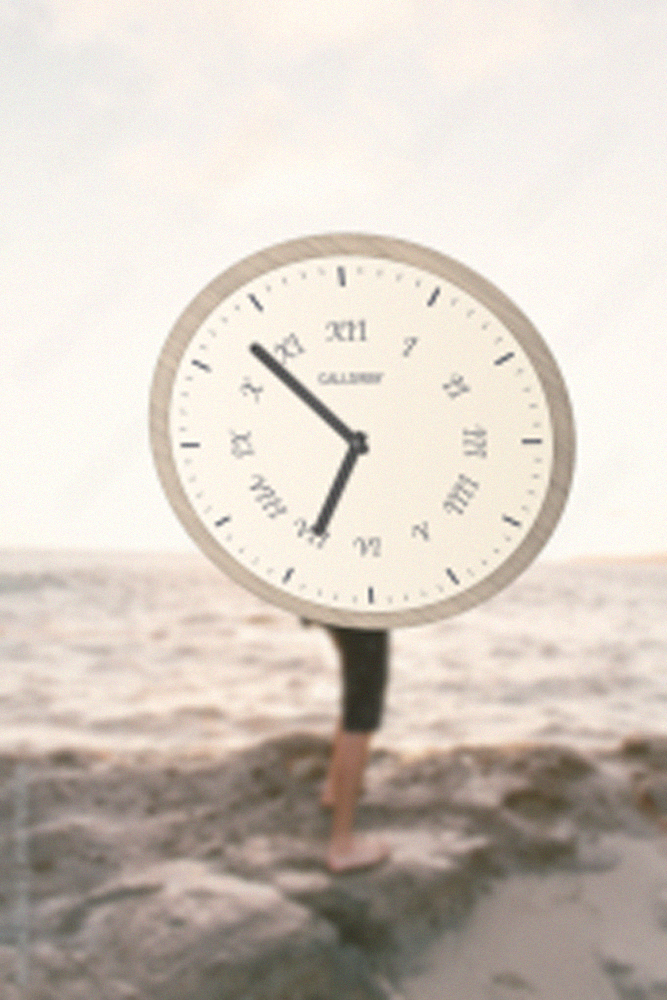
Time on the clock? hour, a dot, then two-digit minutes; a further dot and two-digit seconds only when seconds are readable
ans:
6.53
